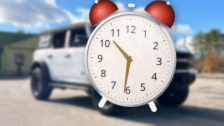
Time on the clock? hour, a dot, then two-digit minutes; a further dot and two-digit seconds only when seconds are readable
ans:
10.31
